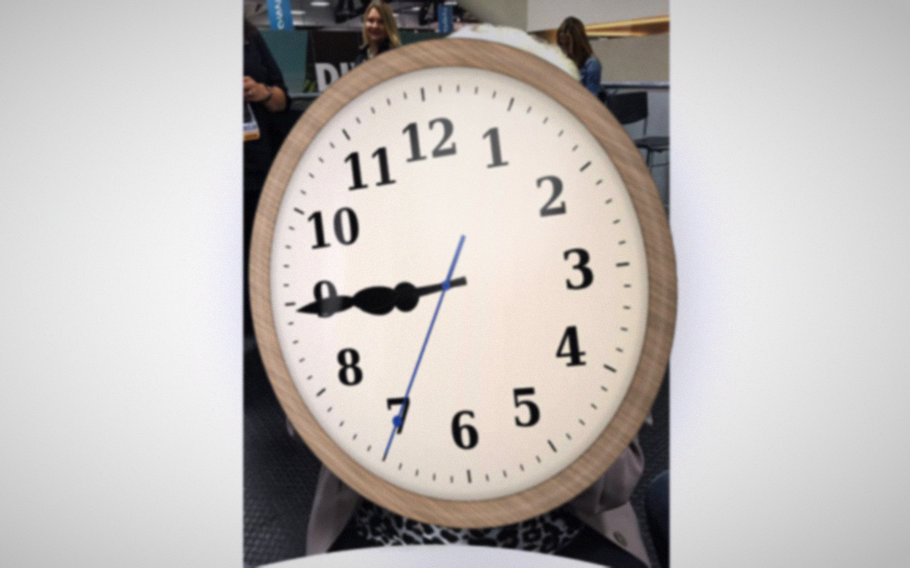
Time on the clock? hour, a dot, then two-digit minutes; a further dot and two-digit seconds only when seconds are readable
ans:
8.44.35
